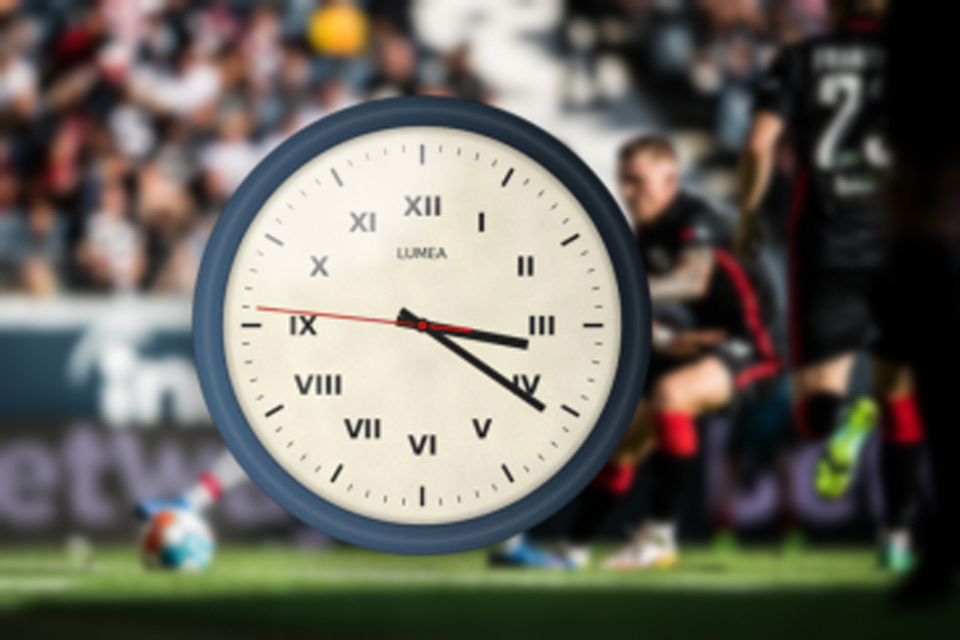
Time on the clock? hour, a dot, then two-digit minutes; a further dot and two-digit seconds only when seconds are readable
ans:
3.20.46
